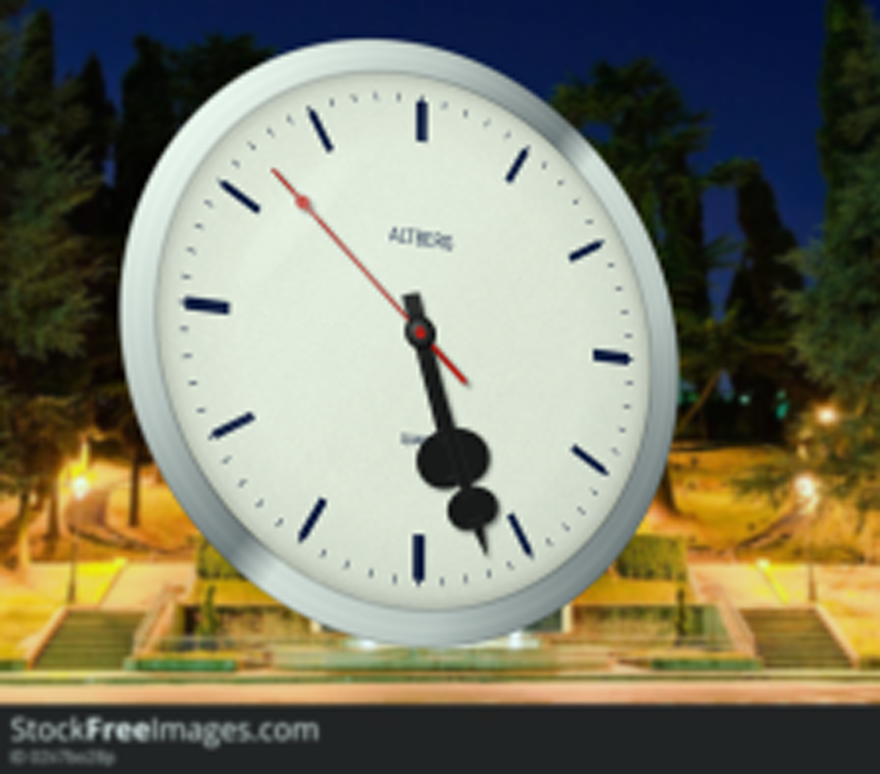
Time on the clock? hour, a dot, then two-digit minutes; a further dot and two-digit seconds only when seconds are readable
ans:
5.26.52
